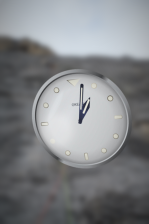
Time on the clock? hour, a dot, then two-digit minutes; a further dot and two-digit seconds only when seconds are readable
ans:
1.02
